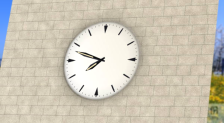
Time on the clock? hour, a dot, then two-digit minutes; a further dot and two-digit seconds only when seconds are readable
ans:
7.48
